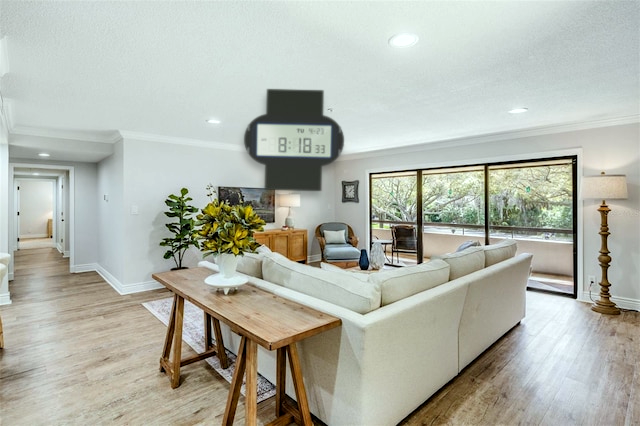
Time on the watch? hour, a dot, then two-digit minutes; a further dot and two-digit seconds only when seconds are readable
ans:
8.18
